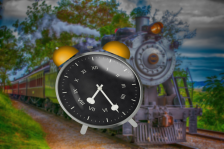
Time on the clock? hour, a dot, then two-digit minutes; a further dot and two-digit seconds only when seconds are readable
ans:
7.26
